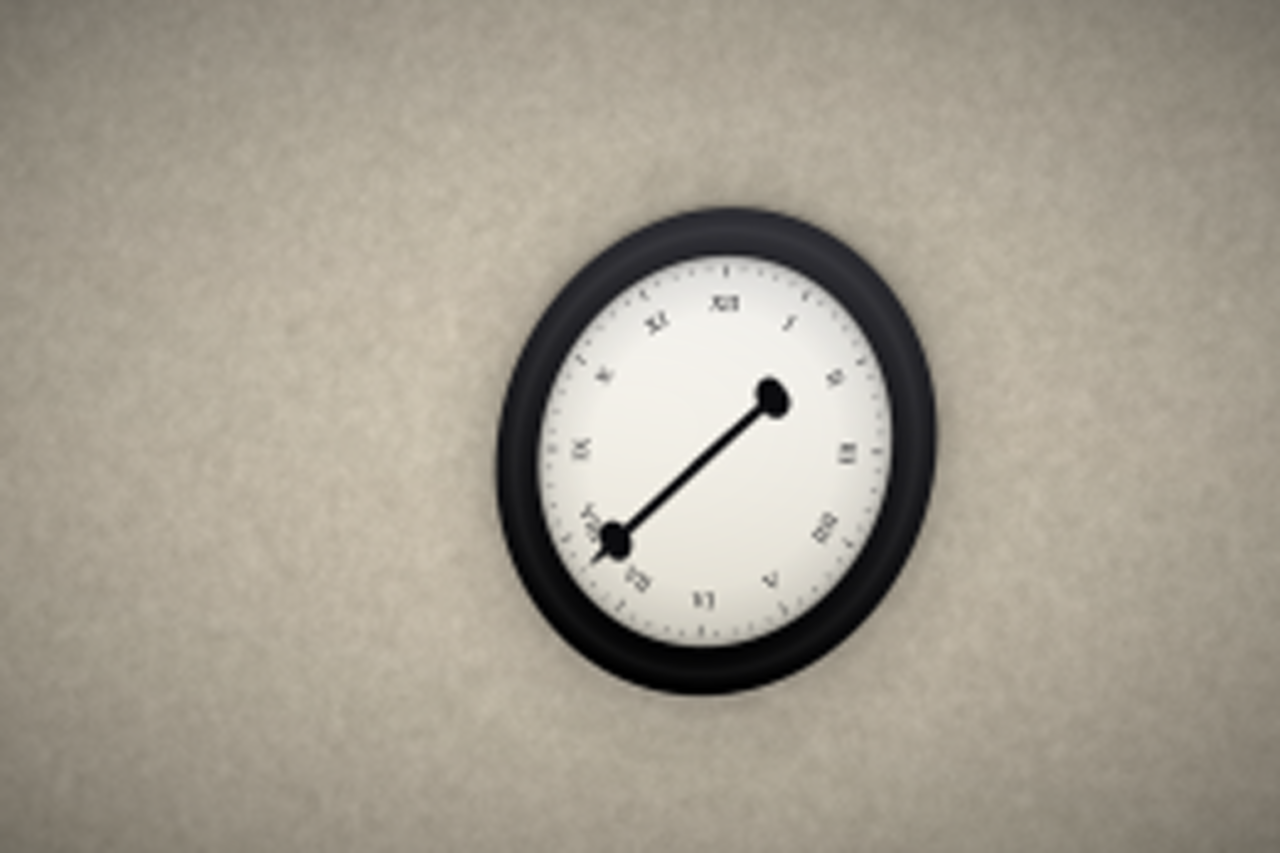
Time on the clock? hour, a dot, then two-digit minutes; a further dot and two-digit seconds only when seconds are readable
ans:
1.38
